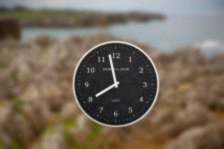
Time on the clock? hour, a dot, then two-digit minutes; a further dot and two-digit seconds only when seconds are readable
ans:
7.58
